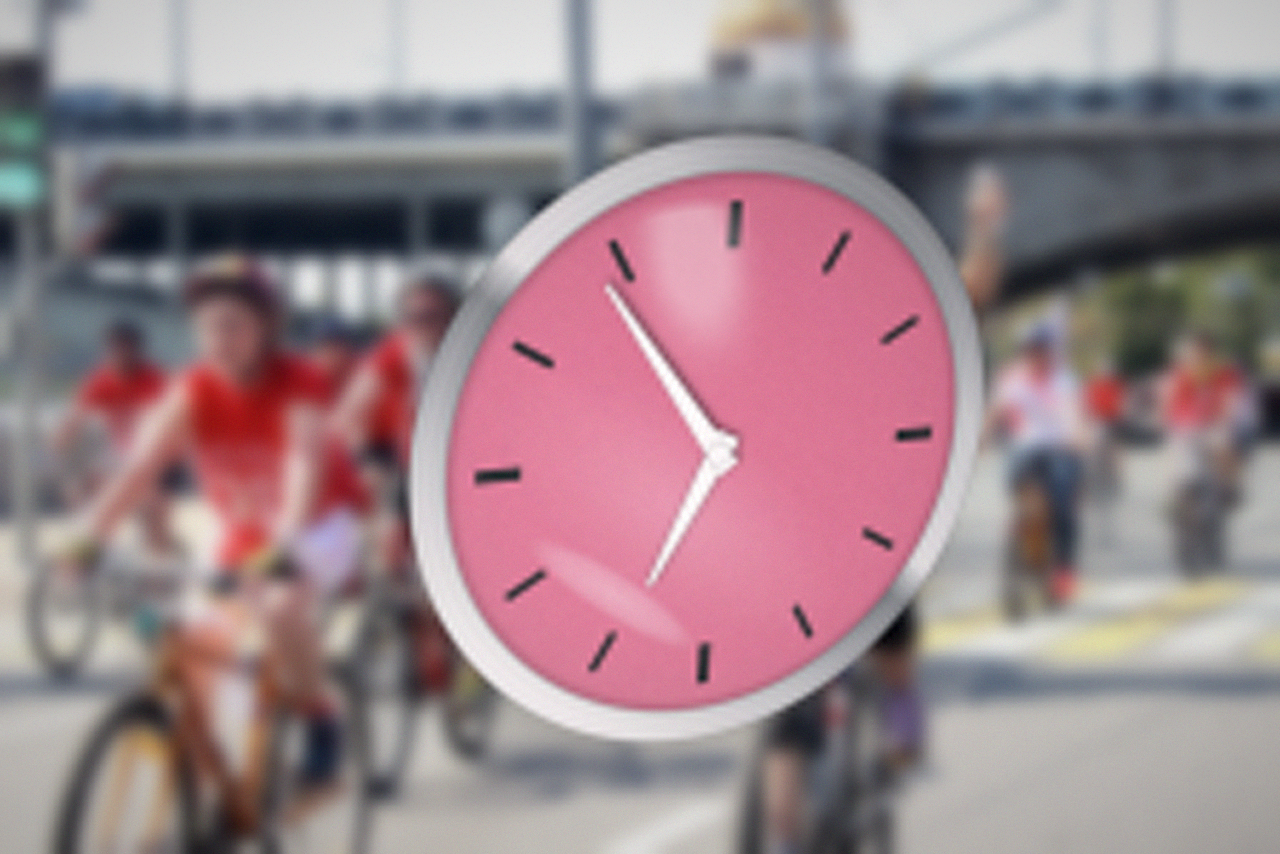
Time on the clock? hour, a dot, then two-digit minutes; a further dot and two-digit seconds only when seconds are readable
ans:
6.54
